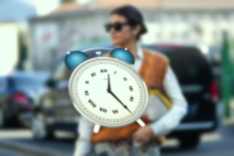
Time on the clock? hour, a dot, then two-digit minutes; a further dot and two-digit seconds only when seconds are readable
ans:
12.25
